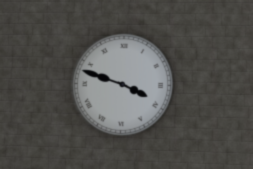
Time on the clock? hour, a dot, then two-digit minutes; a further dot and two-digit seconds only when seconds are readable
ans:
3.48
